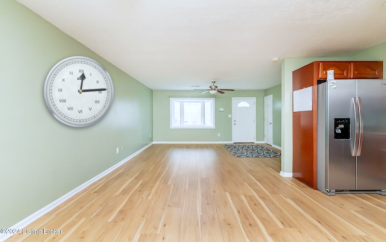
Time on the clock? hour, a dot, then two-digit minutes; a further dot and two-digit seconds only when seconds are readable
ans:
12.14
